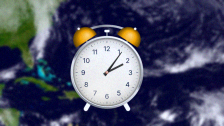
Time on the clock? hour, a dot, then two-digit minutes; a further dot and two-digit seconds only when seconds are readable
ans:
2.06
